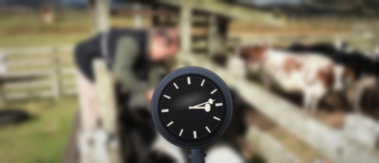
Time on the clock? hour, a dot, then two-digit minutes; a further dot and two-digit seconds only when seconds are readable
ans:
3.13
